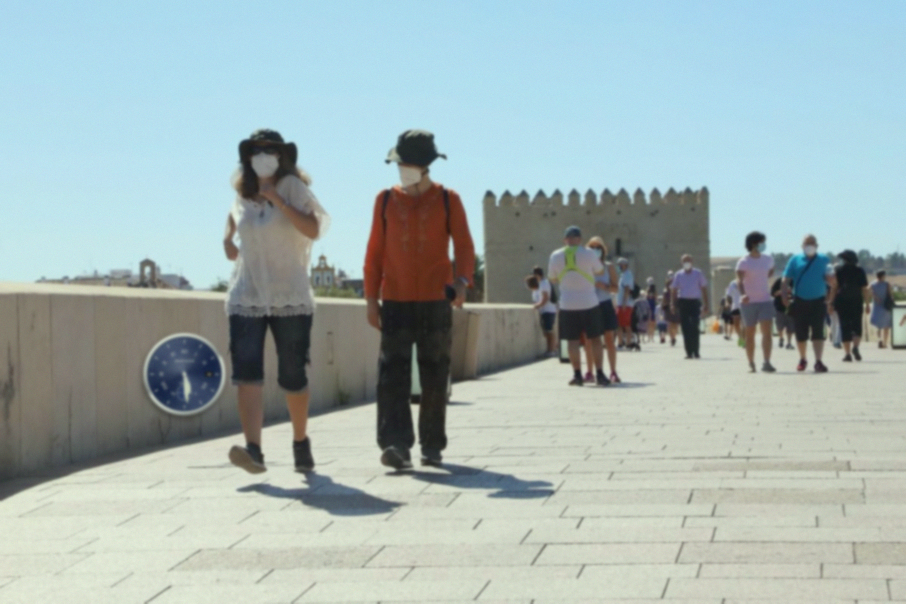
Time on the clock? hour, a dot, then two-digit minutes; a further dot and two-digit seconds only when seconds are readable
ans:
5.29
